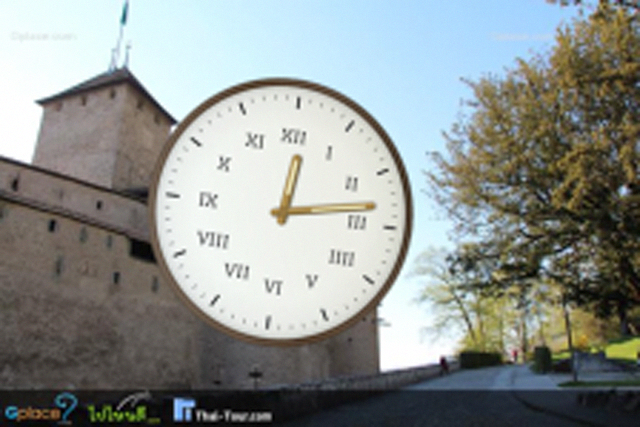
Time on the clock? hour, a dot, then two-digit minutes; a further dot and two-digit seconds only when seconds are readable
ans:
12.13
